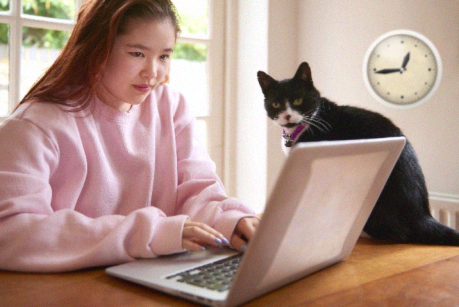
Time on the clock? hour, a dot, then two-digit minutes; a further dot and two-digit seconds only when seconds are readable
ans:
12.44
